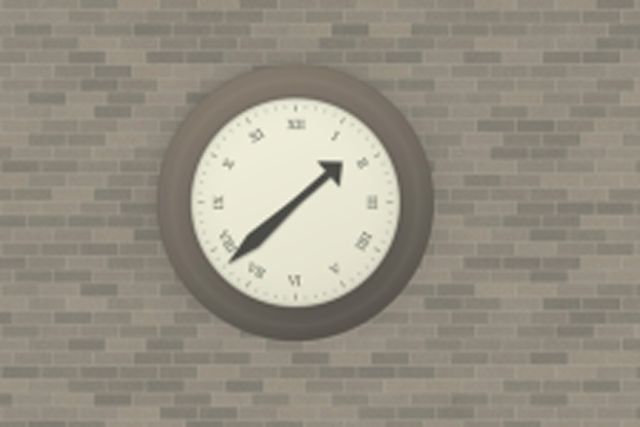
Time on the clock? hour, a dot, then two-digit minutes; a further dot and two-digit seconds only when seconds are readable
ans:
1.38
